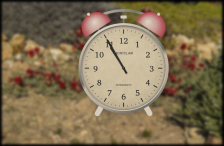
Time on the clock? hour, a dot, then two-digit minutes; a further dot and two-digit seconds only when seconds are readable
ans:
10.55
